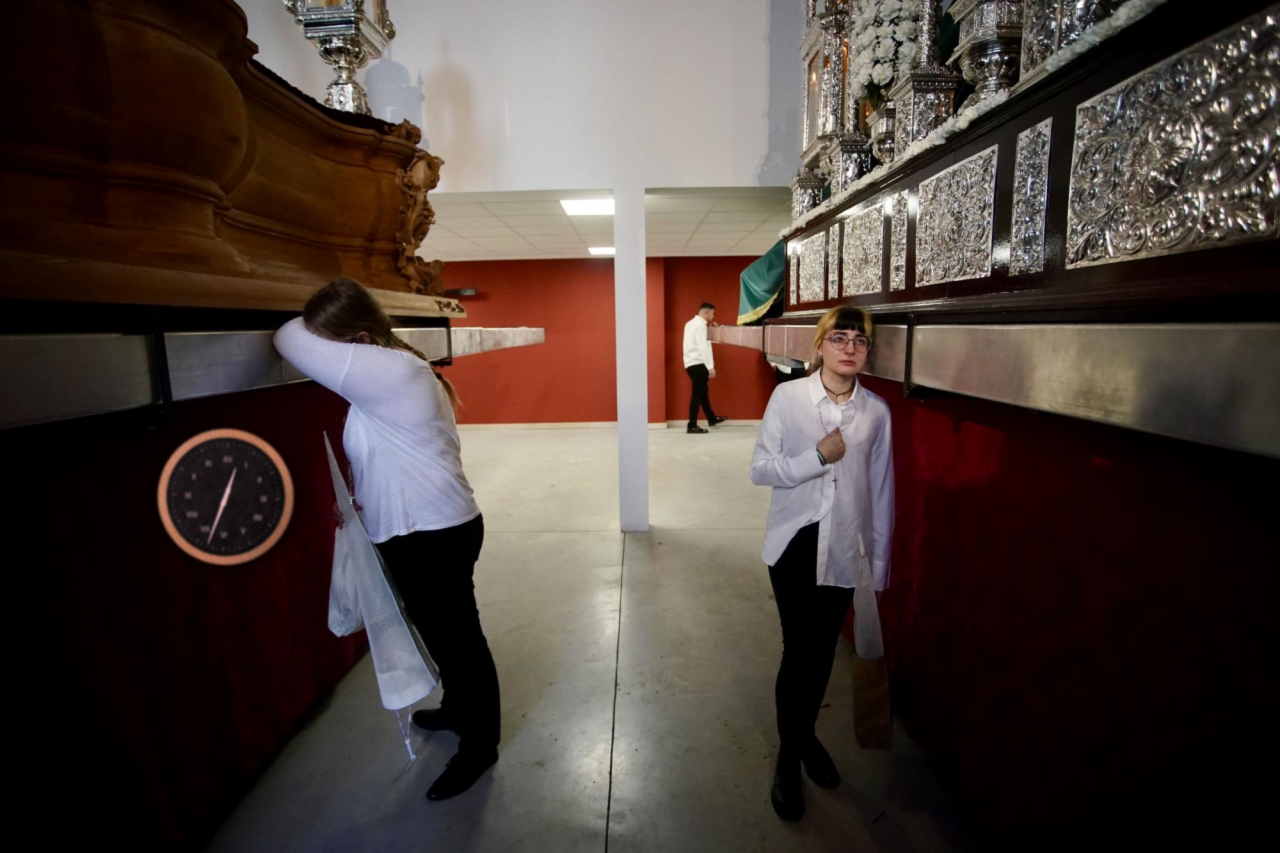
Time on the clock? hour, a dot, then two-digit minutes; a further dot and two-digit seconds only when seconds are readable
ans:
12.33
